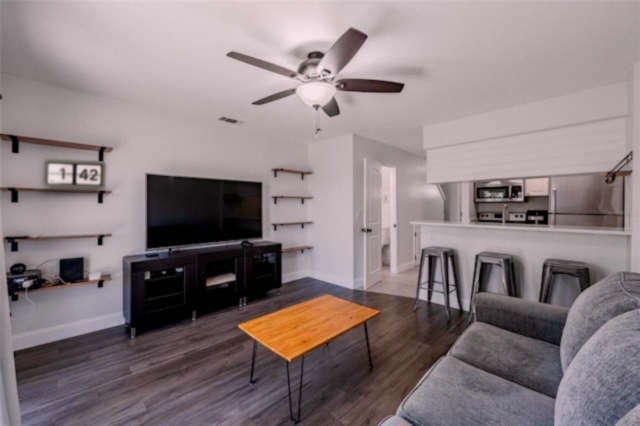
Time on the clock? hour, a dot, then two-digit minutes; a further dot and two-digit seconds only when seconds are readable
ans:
1.42
